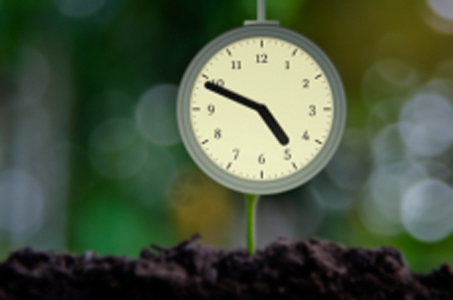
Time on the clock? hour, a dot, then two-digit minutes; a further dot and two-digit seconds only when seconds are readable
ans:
4.49
